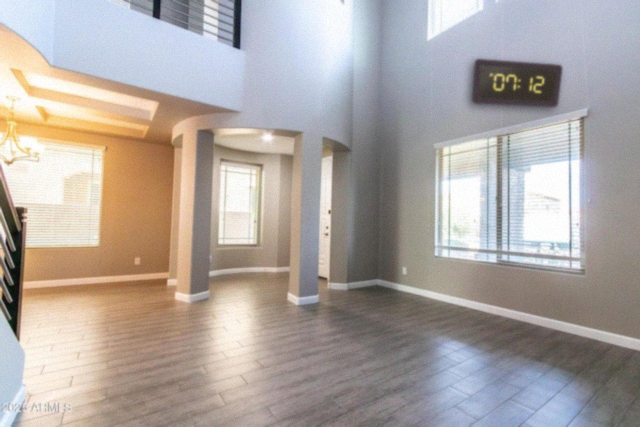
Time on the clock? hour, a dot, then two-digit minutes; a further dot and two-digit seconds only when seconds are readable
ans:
7.12
